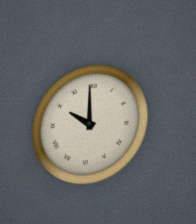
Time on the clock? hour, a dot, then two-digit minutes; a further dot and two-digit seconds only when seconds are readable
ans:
9.59
